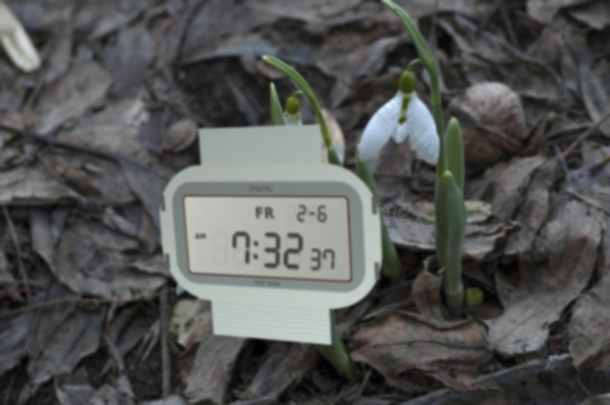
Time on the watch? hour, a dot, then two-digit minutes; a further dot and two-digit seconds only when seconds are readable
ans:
7.32.37
